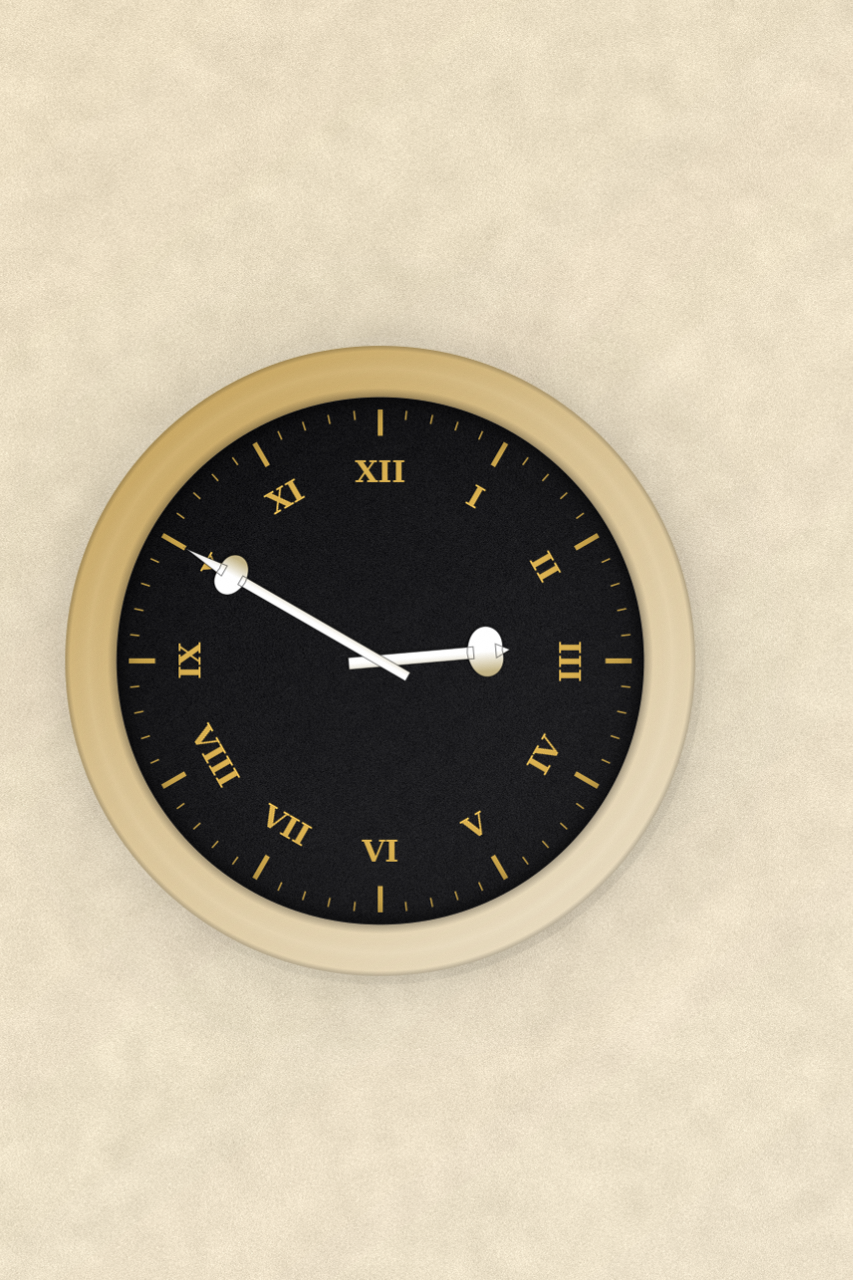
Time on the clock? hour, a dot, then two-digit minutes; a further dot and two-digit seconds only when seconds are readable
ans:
2.50
